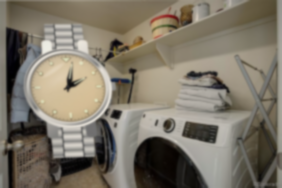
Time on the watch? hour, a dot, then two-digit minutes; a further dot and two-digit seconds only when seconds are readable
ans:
2.02
